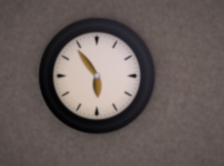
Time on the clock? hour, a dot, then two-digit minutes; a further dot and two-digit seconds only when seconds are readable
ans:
5.54
